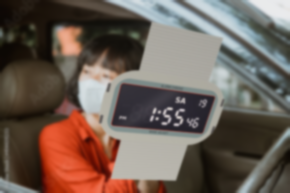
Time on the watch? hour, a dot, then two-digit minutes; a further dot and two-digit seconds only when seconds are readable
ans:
1.55
